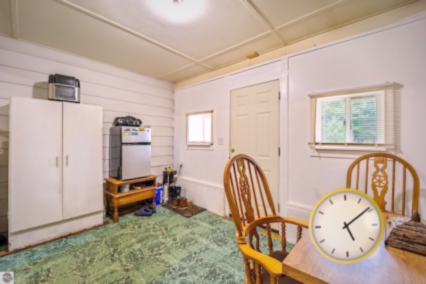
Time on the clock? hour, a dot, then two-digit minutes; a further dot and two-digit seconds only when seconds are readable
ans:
5.09
